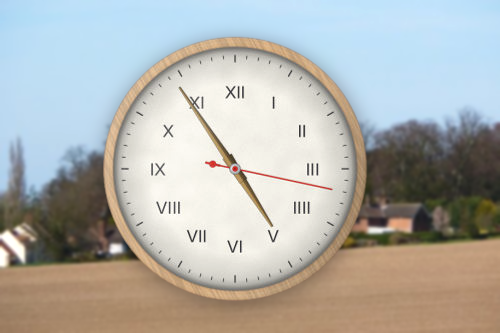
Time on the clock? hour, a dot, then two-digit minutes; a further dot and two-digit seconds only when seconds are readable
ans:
4.54.17
